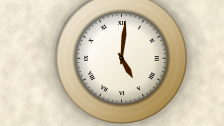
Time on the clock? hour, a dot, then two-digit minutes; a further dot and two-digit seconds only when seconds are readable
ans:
5.01
